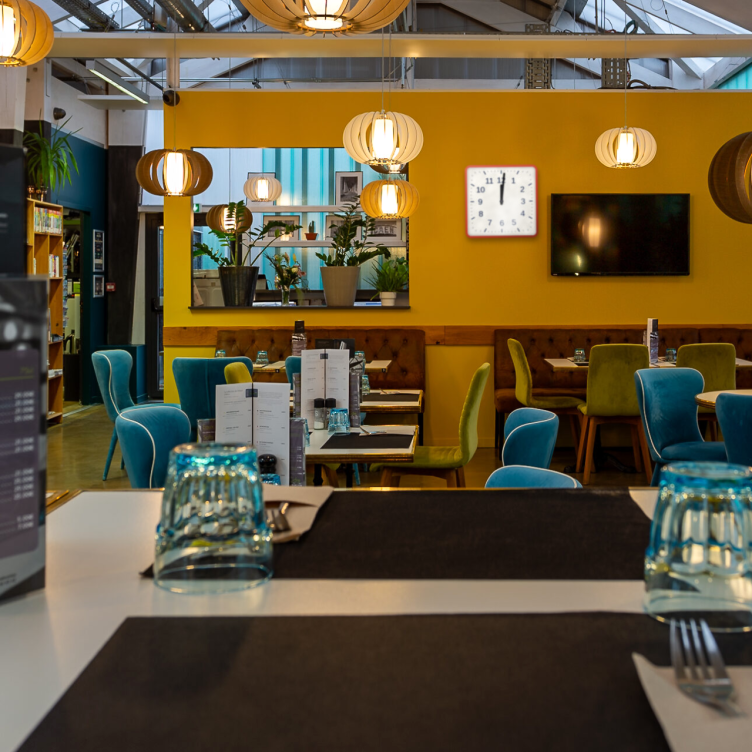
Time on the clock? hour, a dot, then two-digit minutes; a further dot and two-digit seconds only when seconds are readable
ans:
12.01
